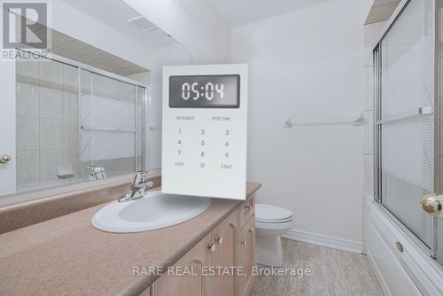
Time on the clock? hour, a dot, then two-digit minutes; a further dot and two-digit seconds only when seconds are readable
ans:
5.04
